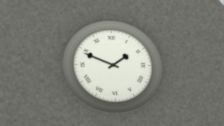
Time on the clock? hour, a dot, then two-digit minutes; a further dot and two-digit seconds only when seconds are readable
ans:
1.49
